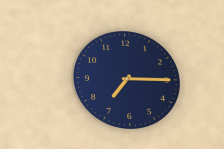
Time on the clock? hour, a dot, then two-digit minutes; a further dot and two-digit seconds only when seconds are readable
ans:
7.15
